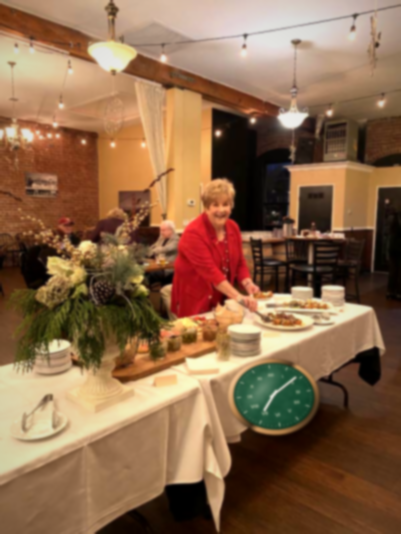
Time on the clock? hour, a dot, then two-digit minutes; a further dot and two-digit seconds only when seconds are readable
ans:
7.09
